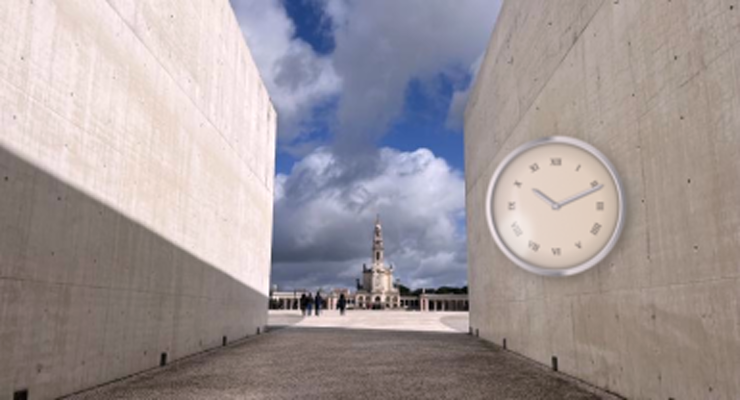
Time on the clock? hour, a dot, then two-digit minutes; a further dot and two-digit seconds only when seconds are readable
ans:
10.11
